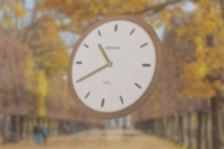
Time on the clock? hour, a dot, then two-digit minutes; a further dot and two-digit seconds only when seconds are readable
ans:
10.40
